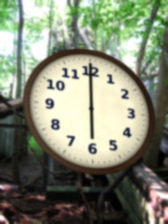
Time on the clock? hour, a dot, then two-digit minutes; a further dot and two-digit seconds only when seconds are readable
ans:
6.00
